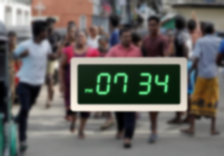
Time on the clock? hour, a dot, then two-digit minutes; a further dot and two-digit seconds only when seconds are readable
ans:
7.34
